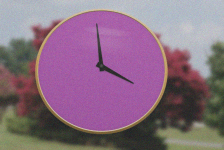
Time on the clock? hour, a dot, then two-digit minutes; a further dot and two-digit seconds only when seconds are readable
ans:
3.59
